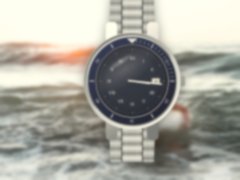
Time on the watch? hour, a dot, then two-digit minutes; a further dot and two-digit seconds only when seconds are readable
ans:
3.16
